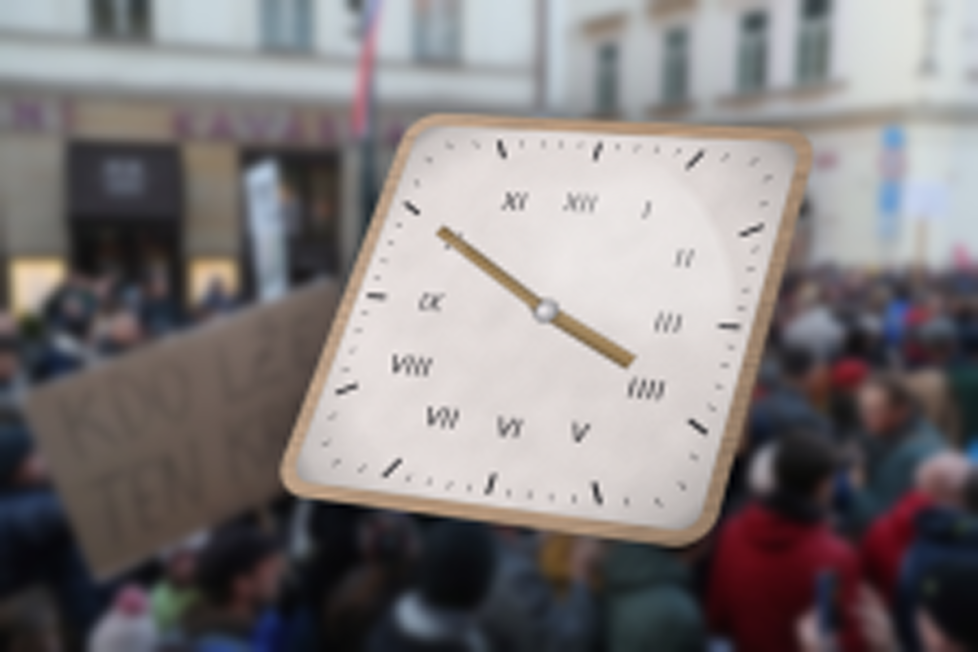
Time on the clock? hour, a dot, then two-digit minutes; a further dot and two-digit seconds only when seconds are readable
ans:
3.50
